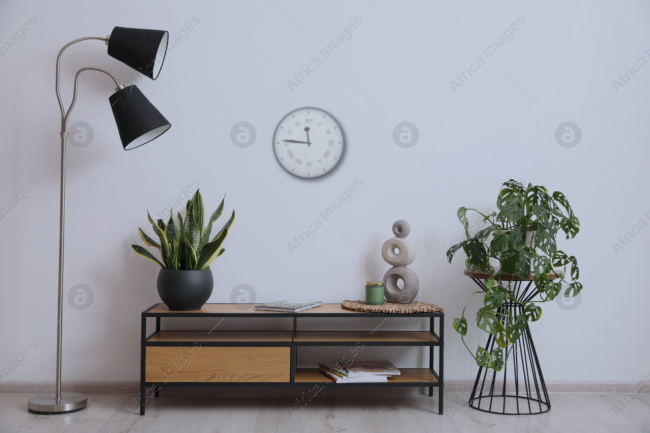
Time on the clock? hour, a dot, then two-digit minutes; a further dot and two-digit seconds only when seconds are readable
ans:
11.46
